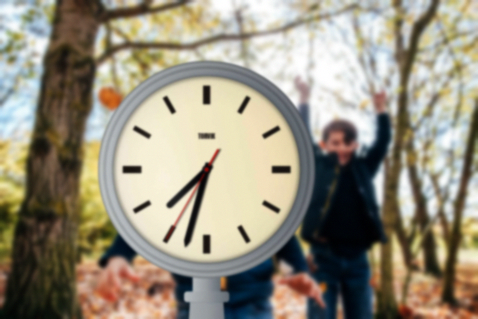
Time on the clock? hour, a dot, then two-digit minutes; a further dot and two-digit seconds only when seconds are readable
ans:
7.32.35
